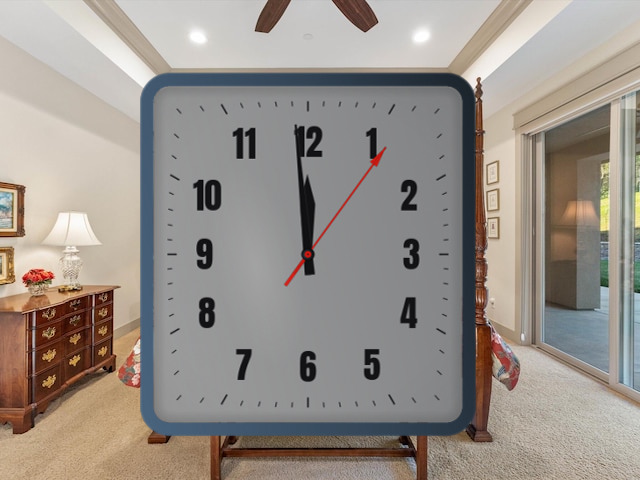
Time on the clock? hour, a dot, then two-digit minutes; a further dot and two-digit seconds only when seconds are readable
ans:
11.59.06
